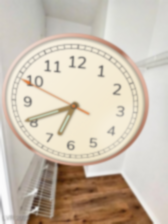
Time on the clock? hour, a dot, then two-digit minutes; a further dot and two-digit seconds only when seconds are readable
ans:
6.40.49
